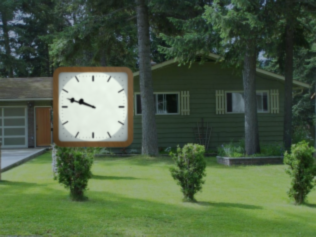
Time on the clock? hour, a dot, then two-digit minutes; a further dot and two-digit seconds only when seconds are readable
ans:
9.48
